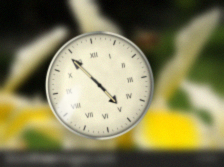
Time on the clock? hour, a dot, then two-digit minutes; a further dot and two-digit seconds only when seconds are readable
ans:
4.54
